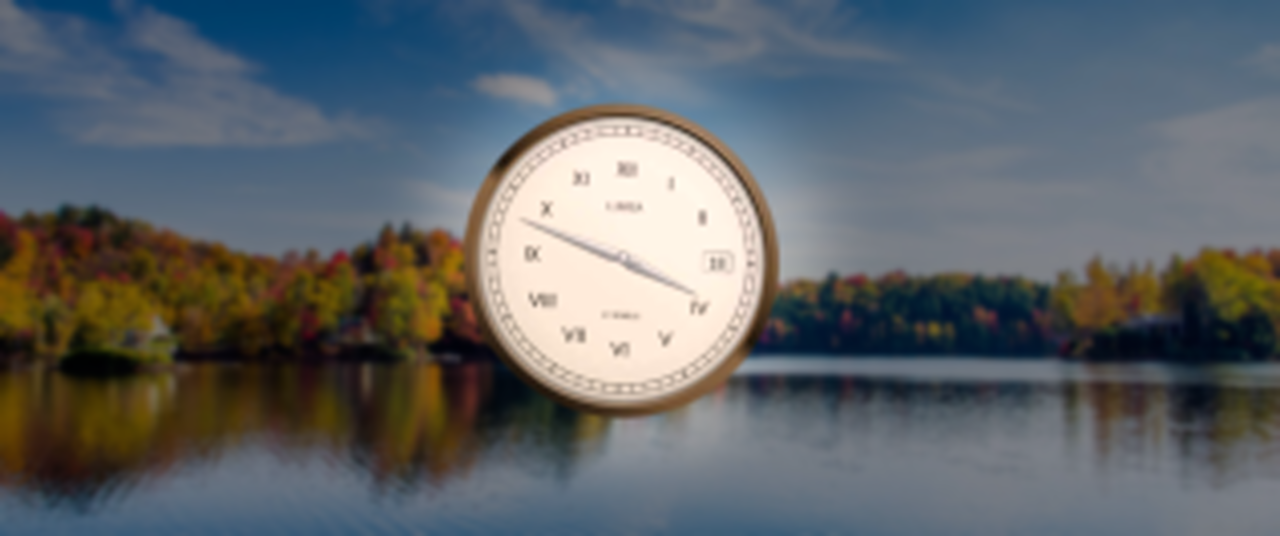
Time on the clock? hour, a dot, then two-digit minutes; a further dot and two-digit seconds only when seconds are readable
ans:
3.48
